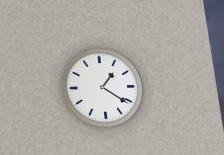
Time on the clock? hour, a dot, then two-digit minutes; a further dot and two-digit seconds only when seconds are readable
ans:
1.21
